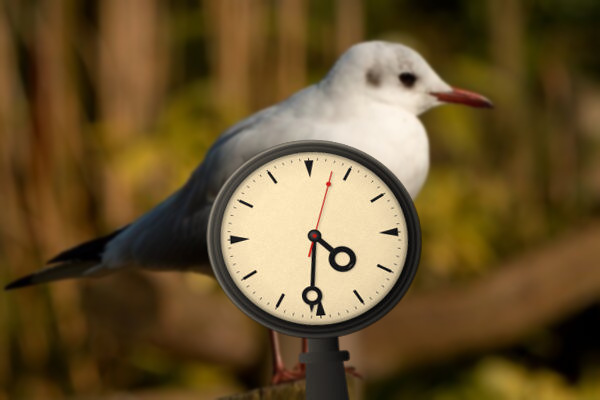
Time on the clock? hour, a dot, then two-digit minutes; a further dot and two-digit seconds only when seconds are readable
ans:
4.31.03
